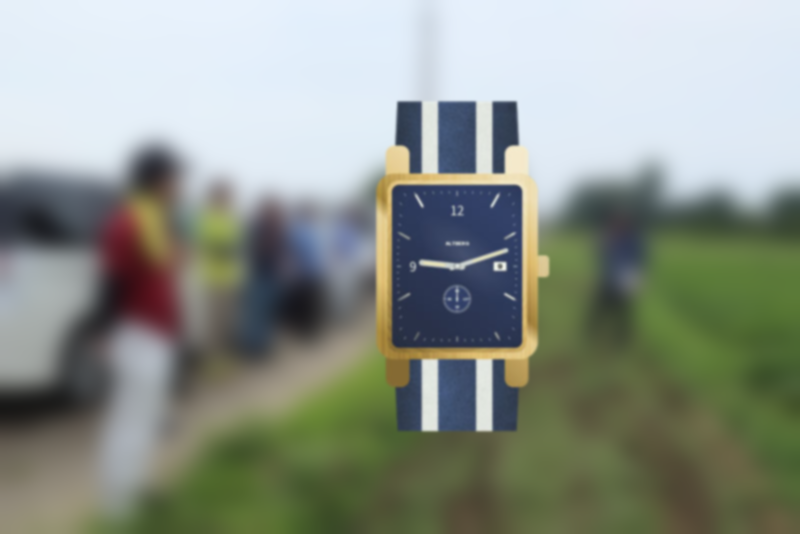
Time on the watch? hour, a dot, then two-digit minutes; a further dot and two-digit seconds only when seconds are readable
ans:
9.12
